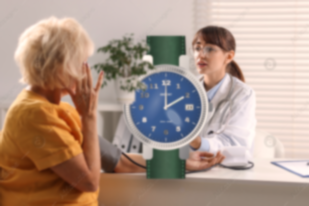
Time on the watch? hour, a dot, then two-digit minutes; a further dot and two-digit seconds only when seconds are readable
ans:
2.00
